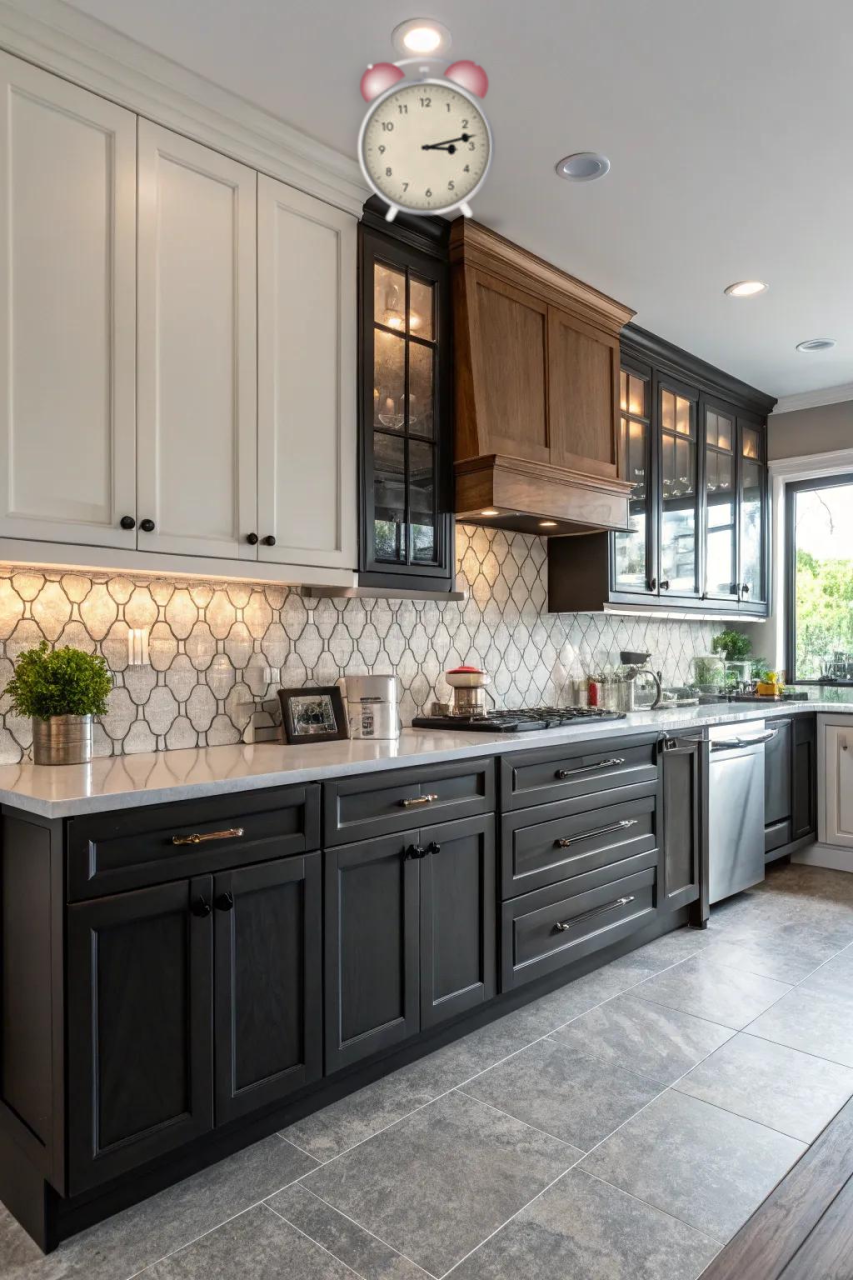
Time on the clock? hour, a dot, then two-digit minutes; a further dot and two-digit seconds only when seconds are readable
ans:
3.13
